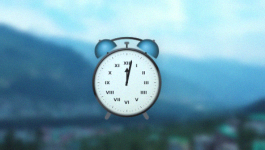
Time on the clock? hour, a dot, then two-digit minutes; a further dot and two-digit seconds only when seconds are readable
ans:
12.02
